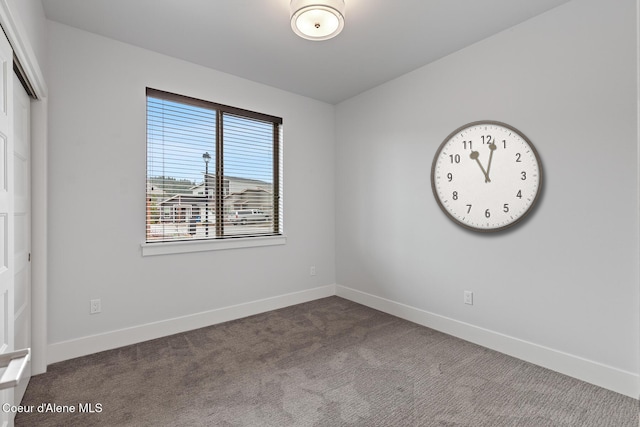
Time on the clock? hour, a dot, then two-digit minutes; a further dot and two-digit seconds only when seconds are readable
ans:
11.02
